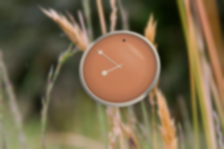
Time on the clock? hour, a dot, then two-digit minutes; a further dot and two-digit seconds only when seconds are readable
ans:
7.50
